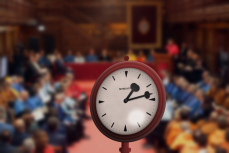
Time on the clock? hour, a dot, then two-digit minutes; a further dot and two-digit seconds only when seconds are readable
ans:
1.13
